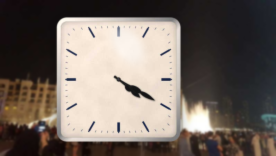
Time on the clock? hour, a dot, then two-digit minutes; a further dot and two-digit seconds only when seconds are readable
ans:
4.20
